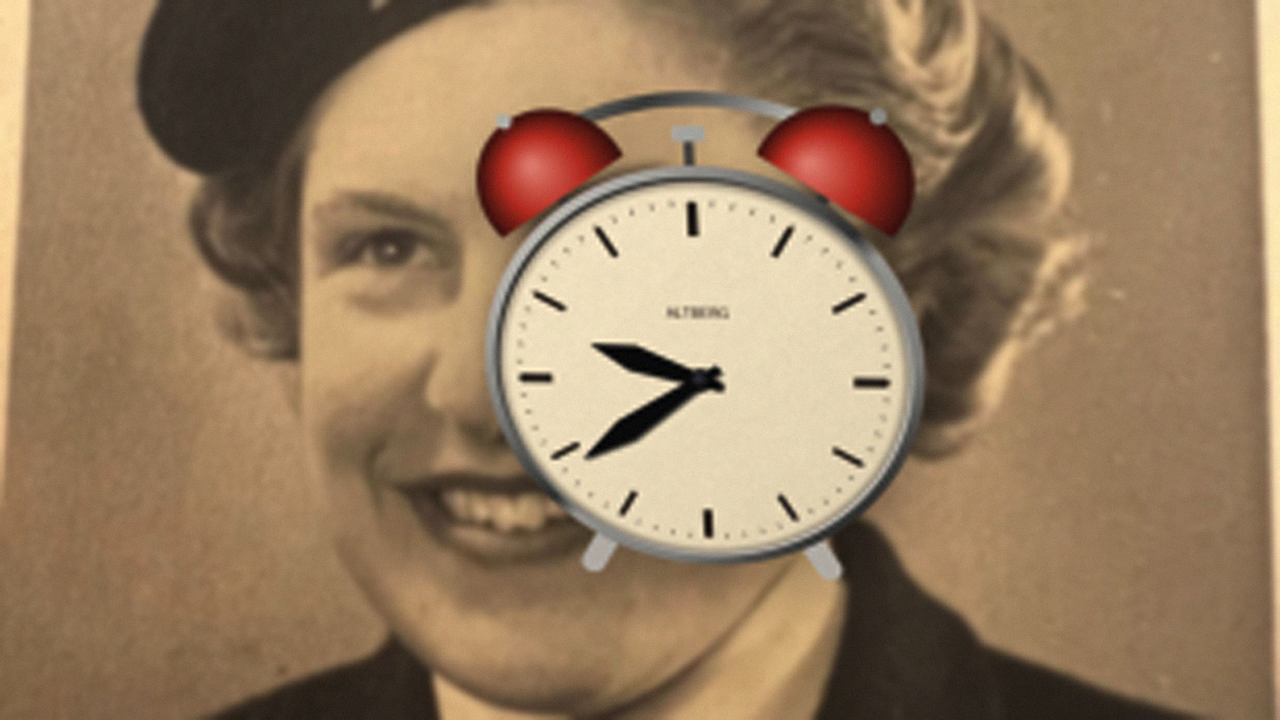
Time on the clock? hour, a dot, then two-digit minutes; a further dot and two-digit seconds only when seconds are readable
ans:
9.39
